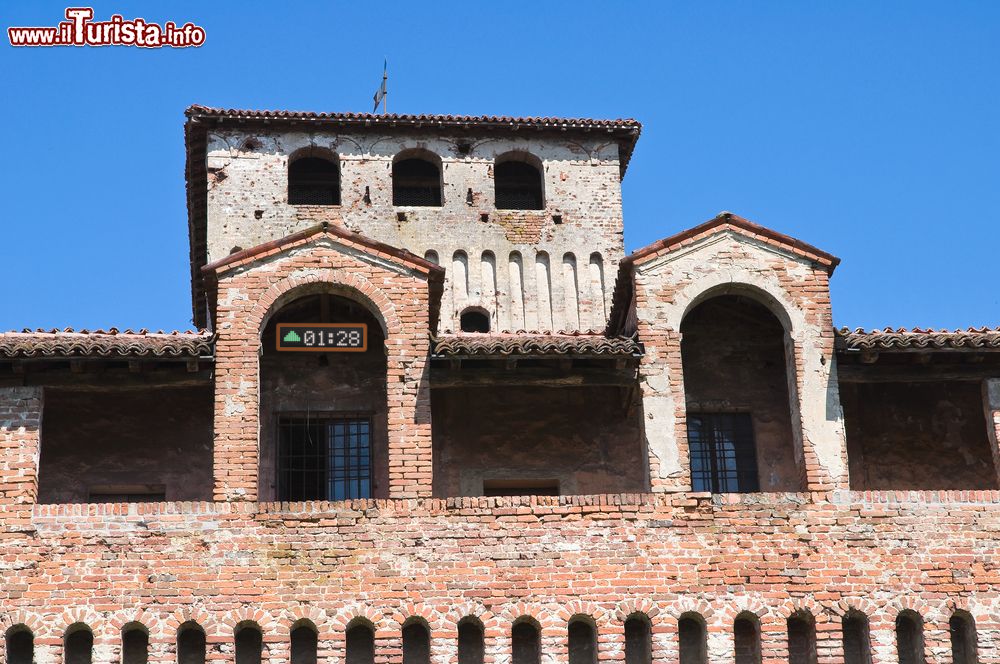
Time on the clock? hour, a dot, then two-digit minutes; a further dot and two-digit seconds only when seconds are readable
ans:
1.28
